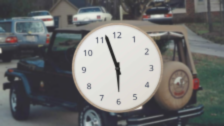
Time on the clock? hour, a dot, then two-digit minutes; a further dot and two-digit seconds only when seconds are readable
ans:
5.57
